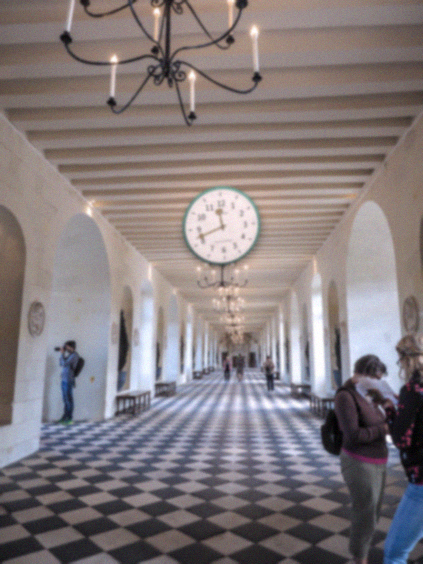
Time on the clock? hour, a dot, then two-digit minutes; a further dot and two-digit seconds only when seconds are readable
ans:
11.42
